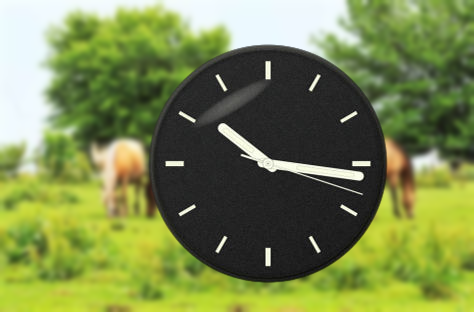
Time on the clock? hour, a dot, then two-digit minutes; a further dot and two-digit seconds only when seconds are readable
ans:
10.16.18
